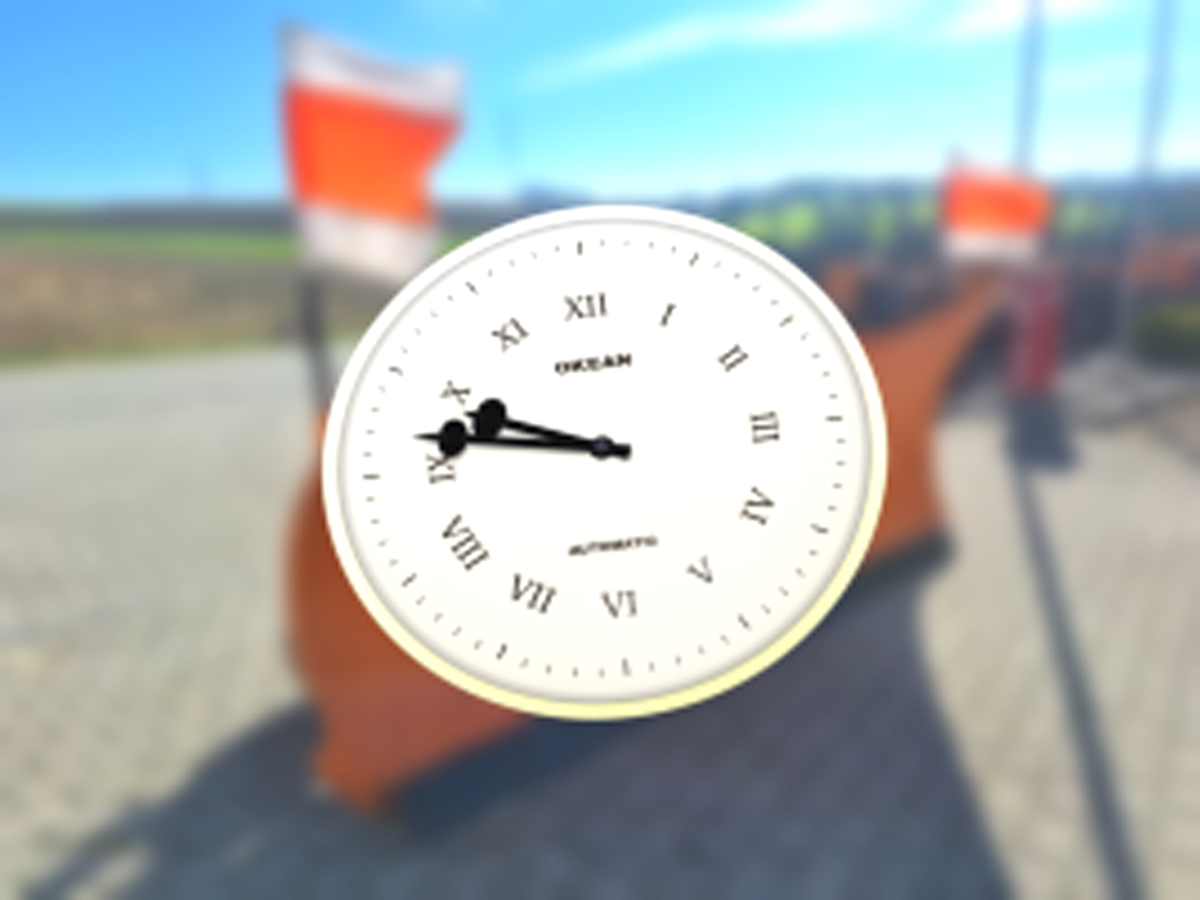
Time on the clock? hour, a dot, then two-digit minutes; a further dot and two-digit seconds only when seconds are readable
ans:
9.47
